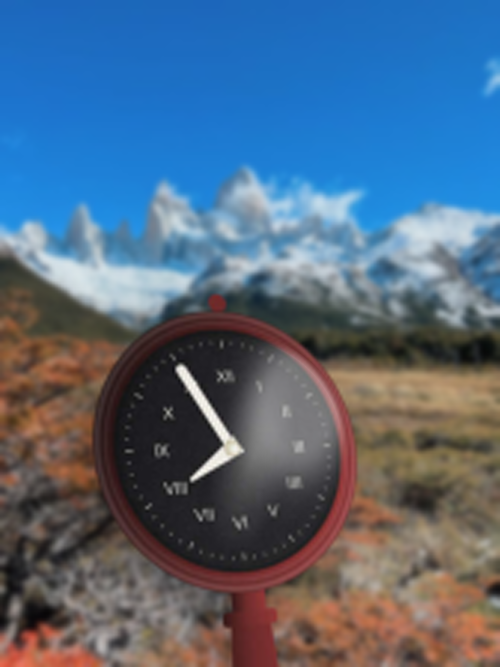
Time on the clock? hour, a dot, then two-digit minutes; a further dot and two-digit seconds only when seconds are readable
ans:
7.55
